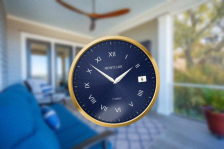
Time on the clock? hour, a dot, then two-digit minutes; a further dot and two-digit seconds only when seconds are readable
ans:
1.52
